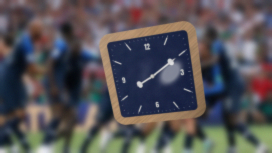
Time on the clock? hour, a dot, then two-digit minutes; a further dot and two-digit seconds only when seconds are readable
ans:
8.10
